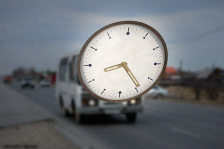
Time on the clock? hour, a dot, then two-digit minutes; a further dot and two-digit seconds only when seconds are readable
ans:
8.24
